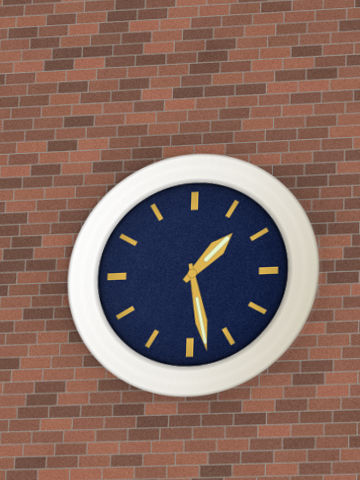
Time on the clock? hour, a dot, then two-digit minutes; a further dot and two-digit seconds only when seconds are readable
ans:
1.28
